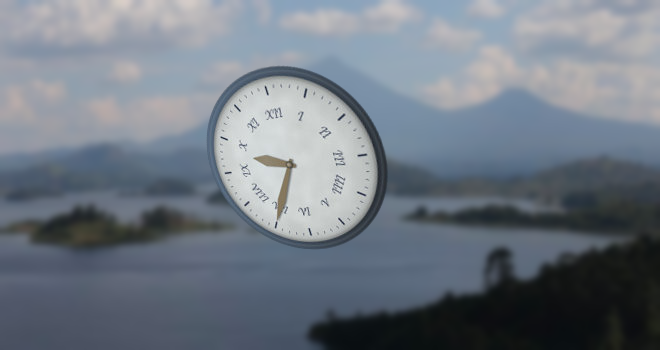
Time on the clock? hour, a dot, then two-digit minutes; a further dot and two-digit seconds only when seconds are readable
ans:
9.35
